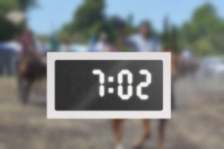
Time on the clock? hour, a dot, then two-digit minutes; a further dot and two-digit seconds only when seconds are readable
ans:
7.02
